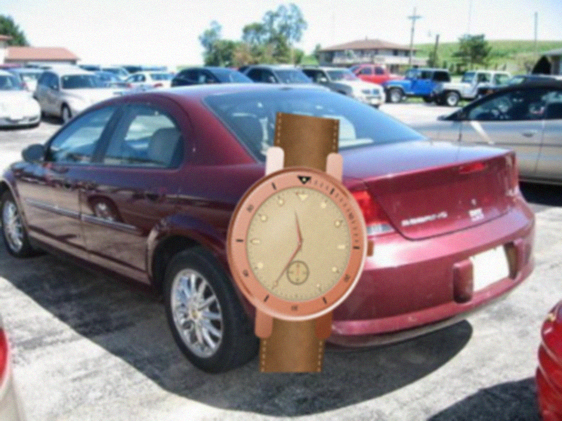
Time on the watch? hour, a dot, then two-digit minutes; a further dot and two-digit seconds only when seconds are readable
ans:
11.35
